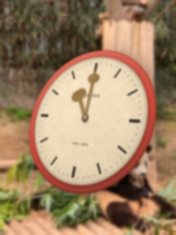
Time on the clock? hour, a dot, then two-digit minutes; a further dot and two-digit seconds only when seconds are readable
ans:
11.00
